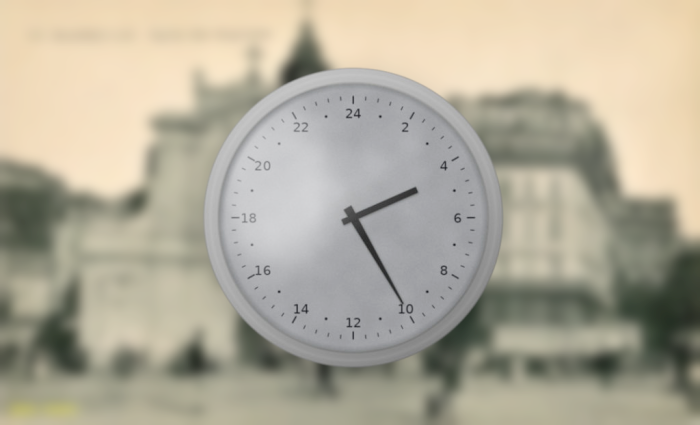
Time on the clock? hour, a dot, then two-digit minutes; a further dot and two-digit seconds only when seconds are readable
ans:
4.25
